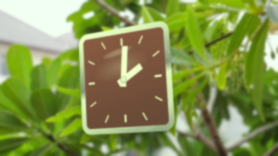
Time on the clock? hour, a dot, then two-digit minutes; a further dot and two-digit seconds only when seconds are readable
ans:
2.01
